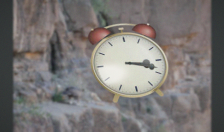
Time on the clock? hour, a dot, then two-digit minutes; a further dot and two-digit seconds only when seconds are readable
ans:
3.18
